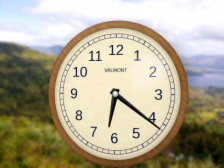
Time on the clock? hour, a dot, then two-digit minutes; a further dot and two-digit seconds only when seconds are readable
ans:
6.21
